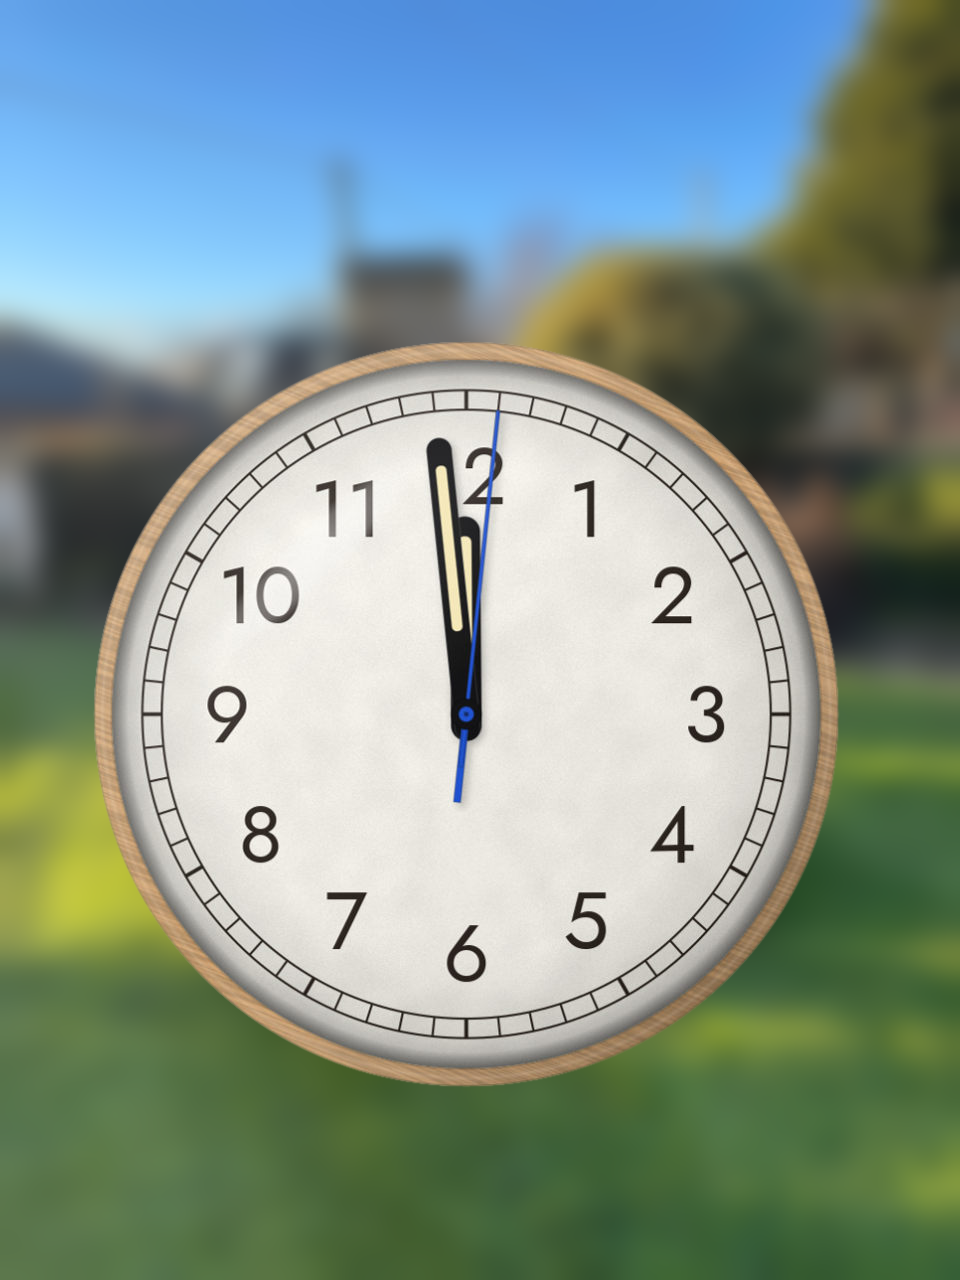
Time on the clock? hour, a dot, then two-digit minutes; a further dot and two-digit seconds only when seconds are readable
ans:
11.59.01
